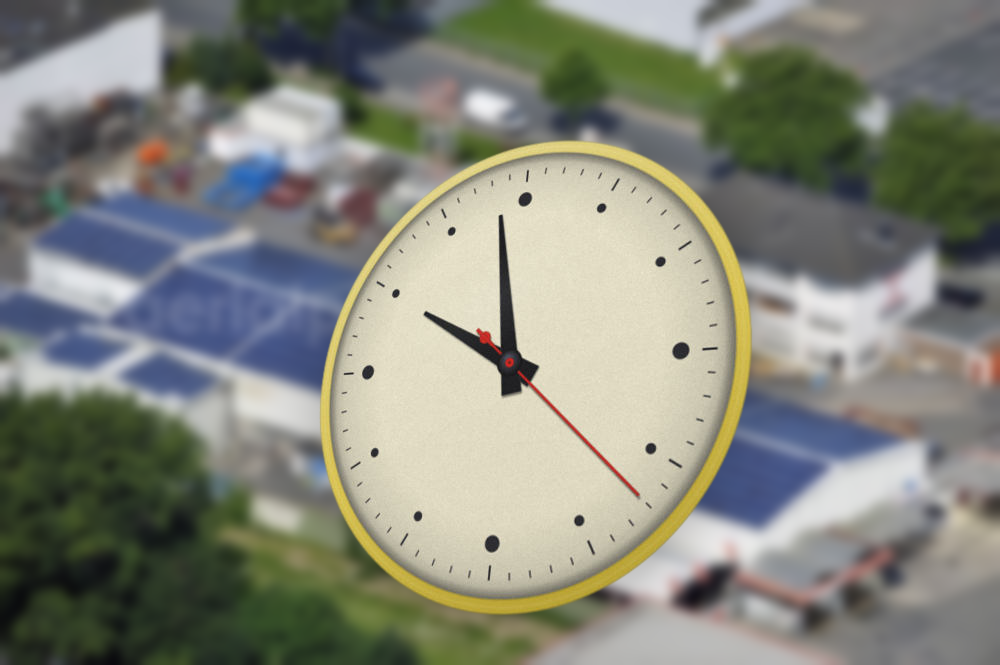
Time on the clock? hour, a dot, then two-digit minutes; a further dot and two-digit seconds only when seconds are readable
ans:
9.58.22
